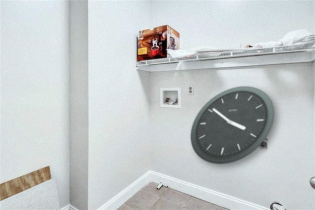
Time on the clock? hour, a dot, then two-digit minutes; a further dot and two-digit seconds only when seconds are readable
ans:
3.51
